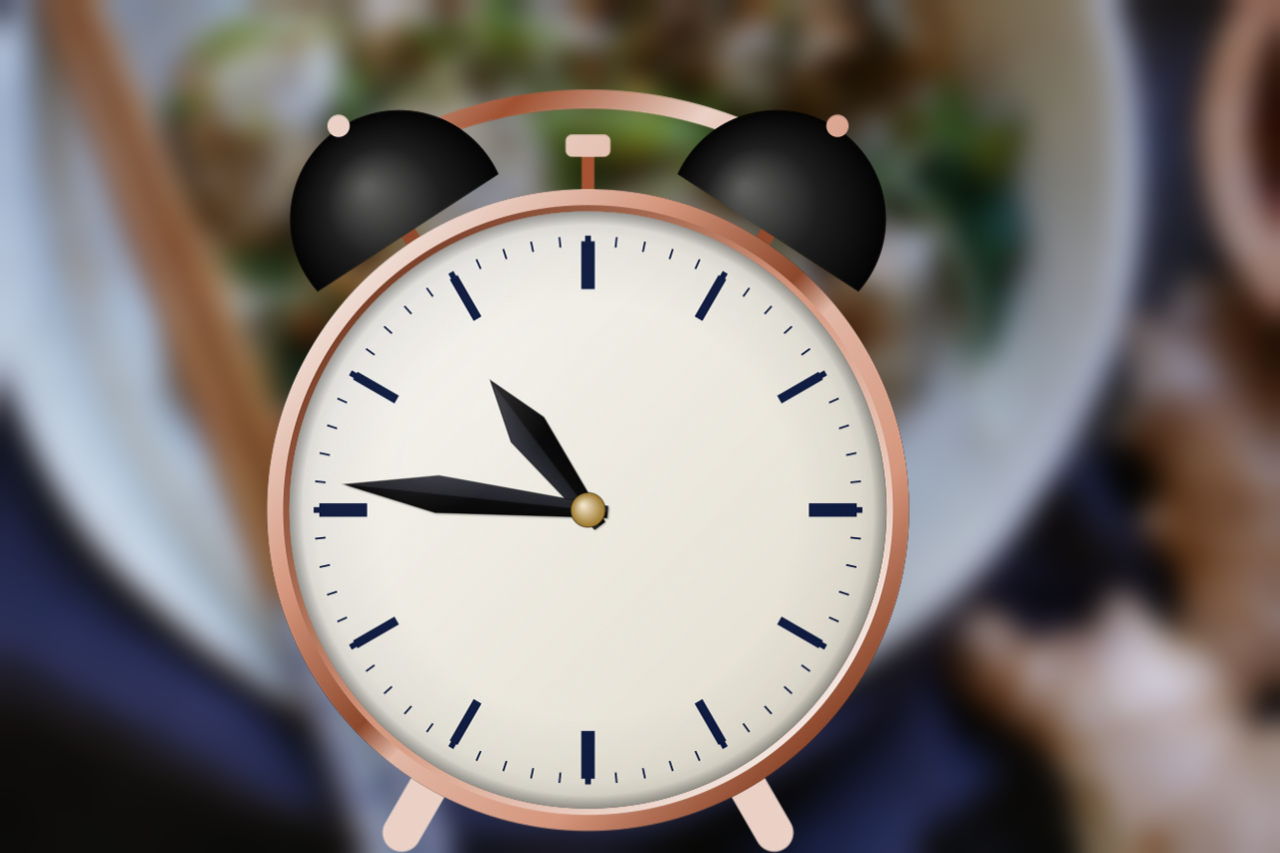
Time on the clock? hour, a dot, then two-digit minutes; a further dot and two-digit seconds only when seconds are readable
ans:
10.46
